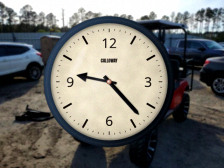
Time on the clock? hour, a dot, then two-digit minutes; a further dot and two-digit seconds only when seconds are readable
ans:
9.23
